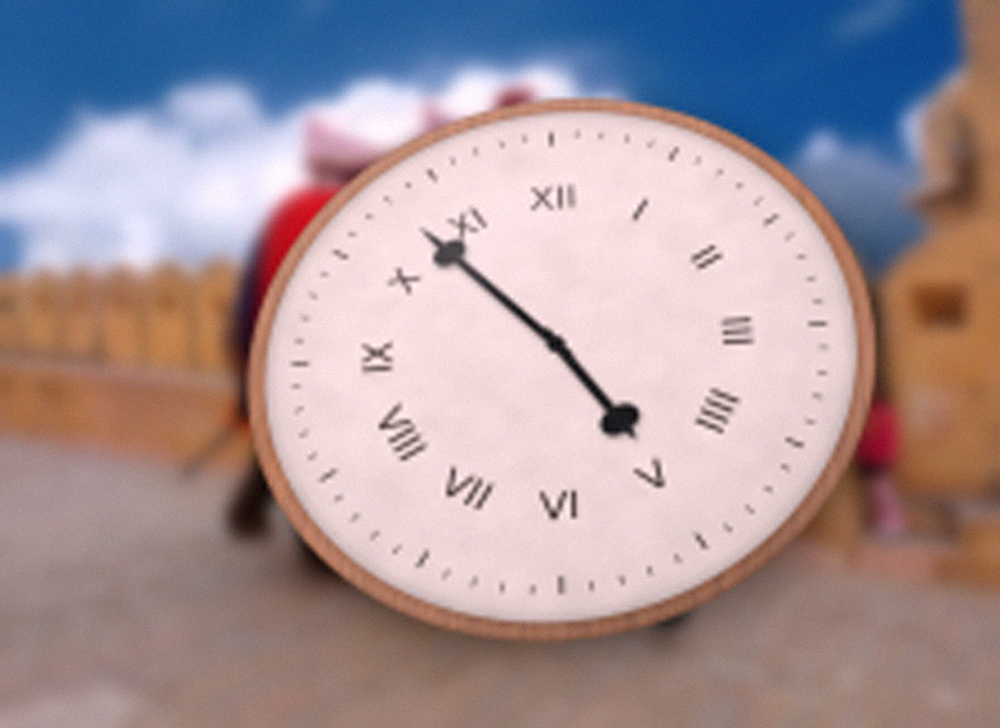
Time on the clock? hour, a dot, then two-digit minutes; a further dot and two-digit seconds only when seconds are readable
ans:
4.53
